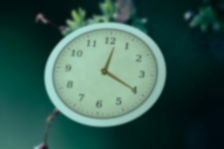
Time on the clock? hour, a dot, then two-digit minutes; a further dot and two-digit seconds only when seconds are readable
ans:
12.20
